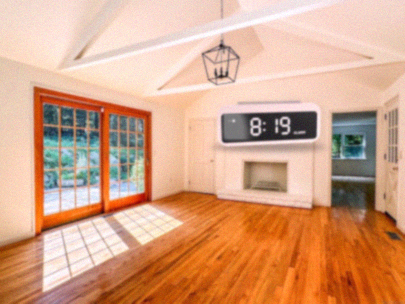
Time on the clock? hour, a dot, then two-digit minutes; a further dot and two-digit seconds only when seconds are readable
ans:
8.19
